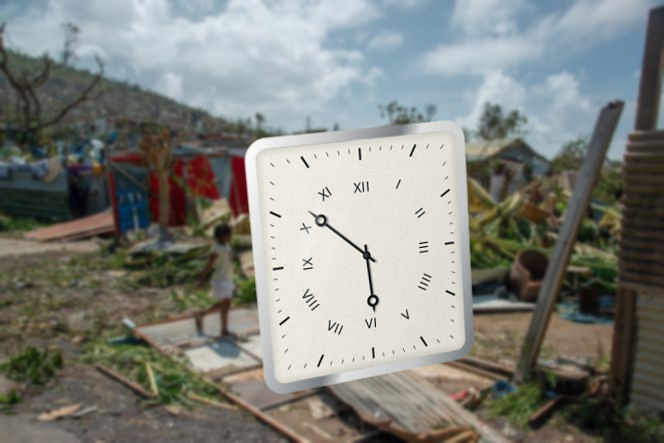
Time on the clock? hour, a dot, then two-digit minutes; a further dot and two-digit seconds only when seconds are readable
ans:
5.52
